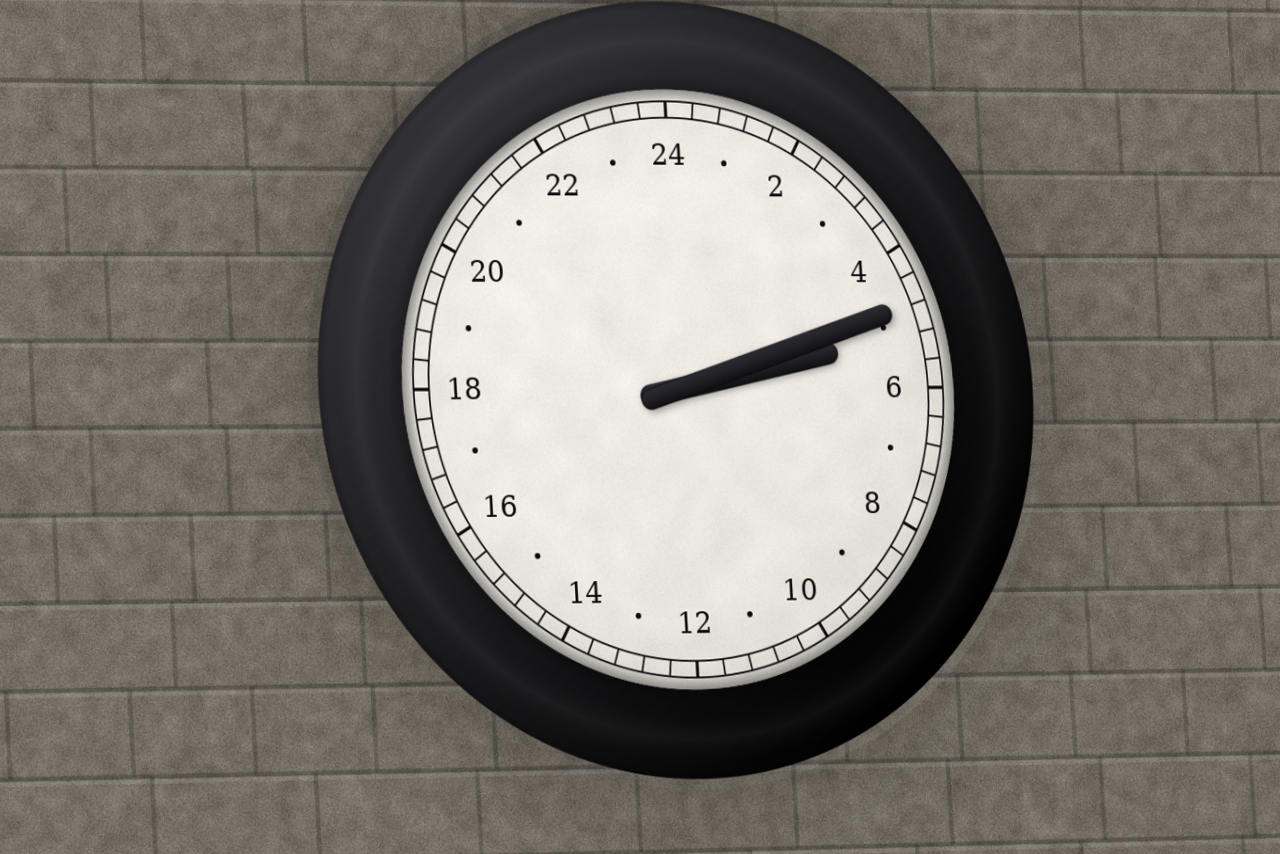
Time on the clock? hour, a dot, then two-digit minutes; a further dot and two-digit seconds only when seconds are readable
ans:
5.12
